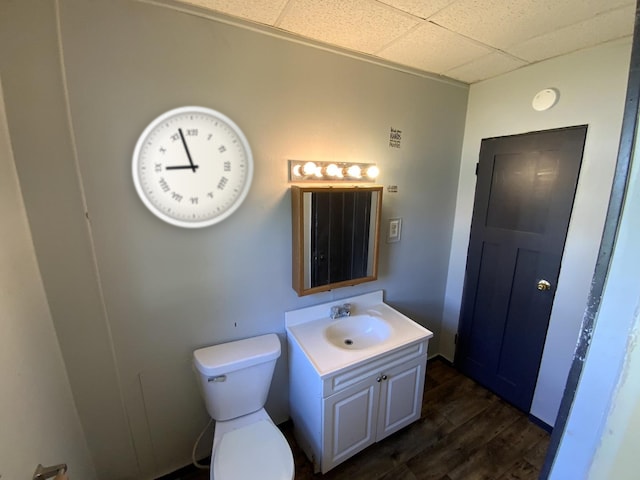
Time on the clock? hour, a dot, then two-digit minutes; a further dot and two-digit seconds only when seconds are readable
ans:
8.57
